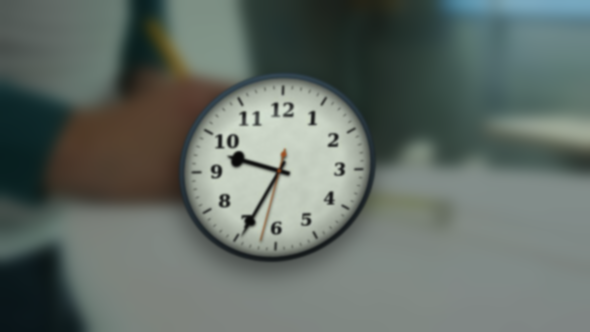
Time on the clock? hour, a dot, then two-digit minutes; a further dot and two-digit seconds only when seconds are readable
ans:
9.34.32
